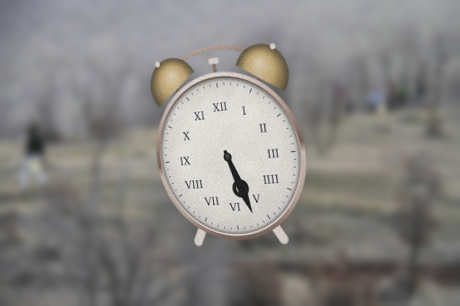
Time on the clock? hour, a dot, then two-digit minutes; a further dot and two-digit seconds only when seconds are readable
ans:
5.27
